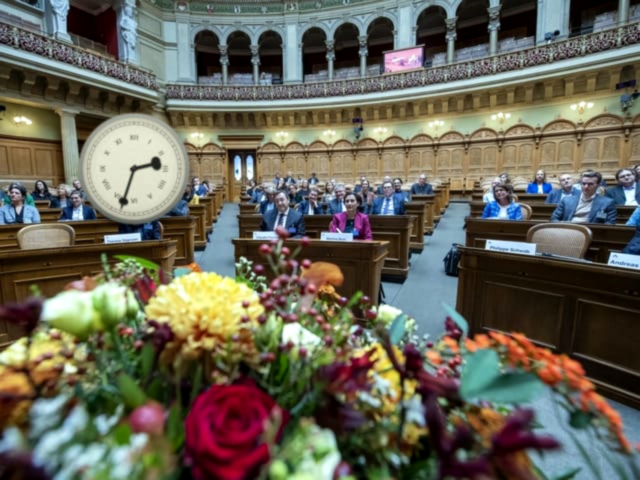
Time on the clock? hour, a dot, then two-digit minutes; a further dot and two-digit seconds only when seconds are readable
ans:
2.33
